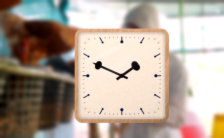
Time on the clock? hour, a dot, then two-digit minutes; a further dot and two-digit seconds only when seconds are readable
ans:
1.49
